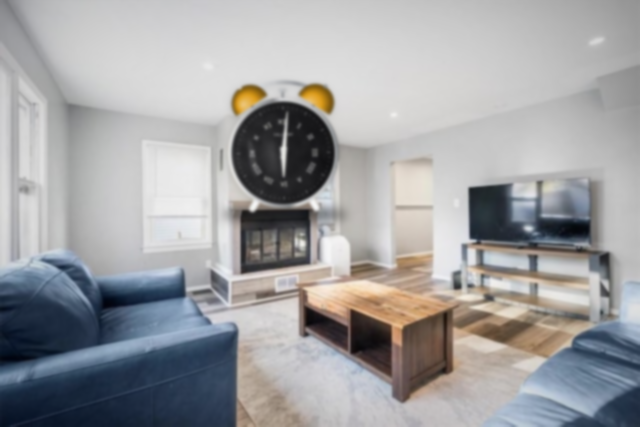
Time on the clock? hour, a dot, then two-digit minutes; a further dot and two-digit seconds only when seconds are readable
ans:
6.01
